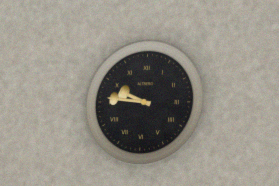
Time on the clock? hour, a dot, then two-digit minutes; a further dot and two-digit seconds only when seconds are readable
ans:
9.46
